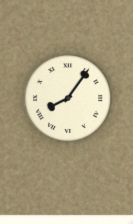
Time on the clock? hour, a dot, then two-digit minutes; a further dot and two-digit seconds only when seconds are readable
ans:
8.06
